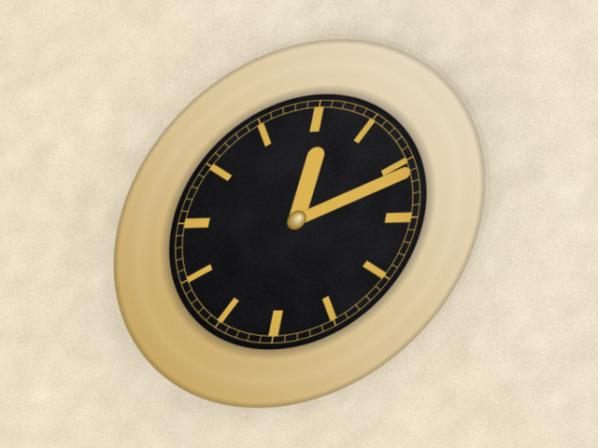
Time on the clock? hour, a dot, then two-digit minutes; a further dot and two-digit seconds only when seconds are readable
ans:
12.11
